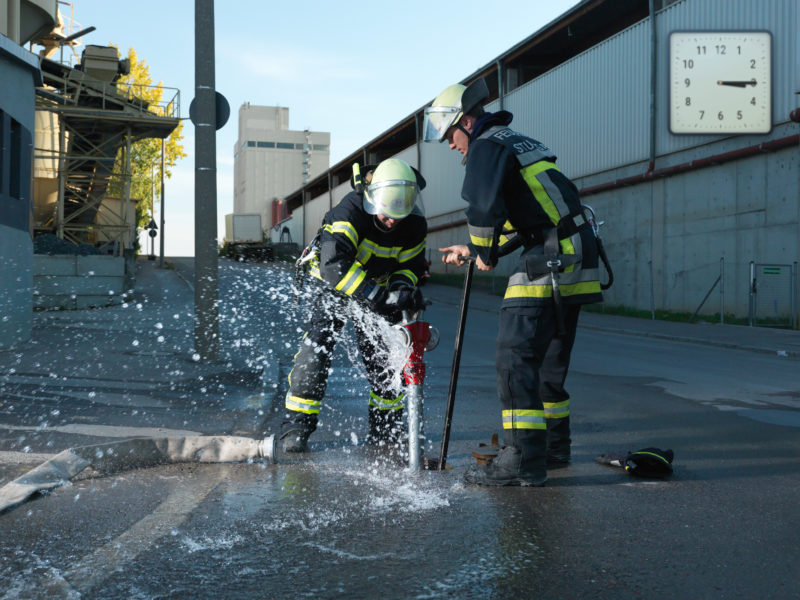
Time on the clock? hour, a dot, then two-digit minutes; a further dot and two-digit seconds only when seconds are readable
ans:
3.15
